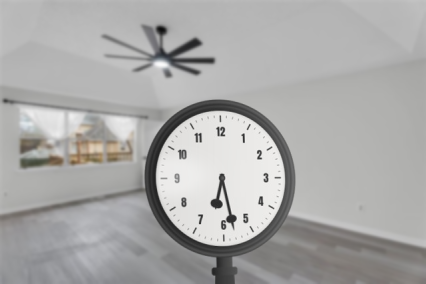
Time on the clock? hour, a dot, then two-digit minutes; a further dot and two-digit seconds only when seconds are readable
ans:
6.28
